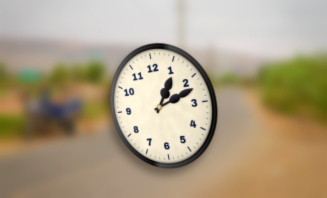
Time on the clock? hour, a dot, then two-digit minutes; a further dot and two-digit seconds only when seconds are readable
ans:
1.12
